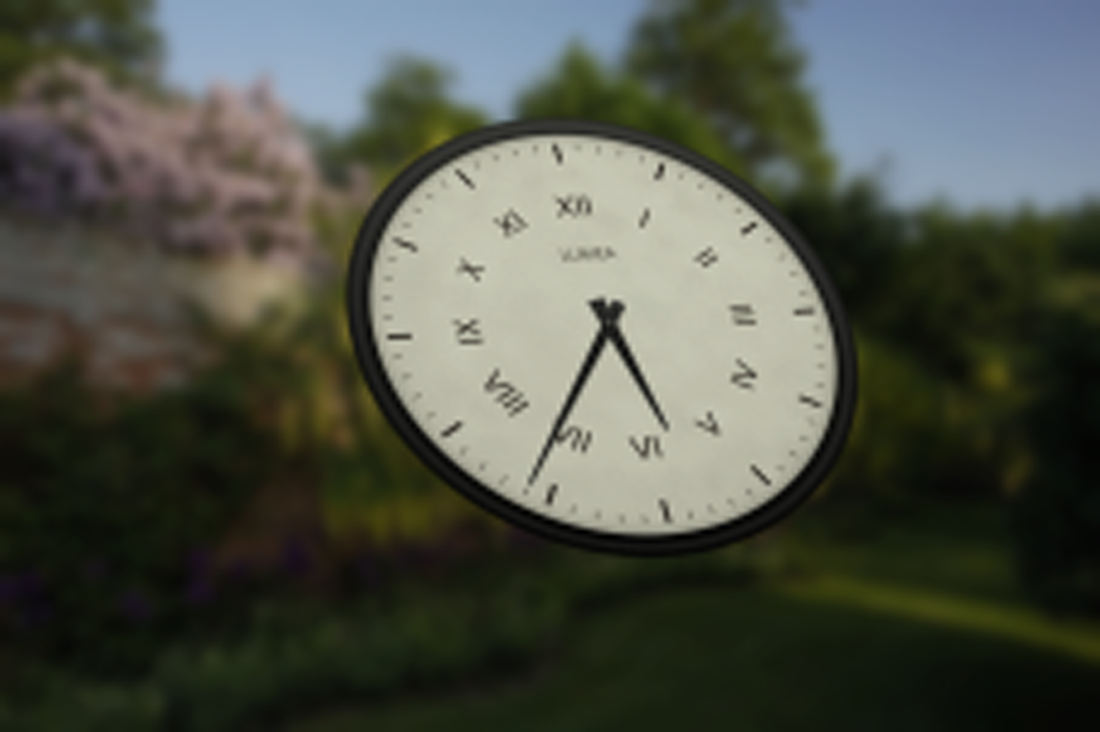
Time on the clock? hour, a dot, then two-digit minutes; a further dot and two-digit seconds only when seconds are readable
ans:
5.36
